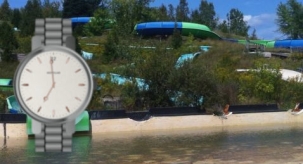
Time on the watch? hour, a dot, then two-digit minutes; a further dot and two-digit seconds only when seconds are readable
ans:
6.59
